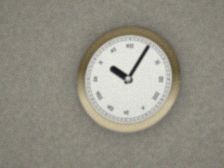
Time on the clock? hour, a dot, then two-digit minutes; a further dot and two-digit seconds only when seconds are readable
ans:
10.05
